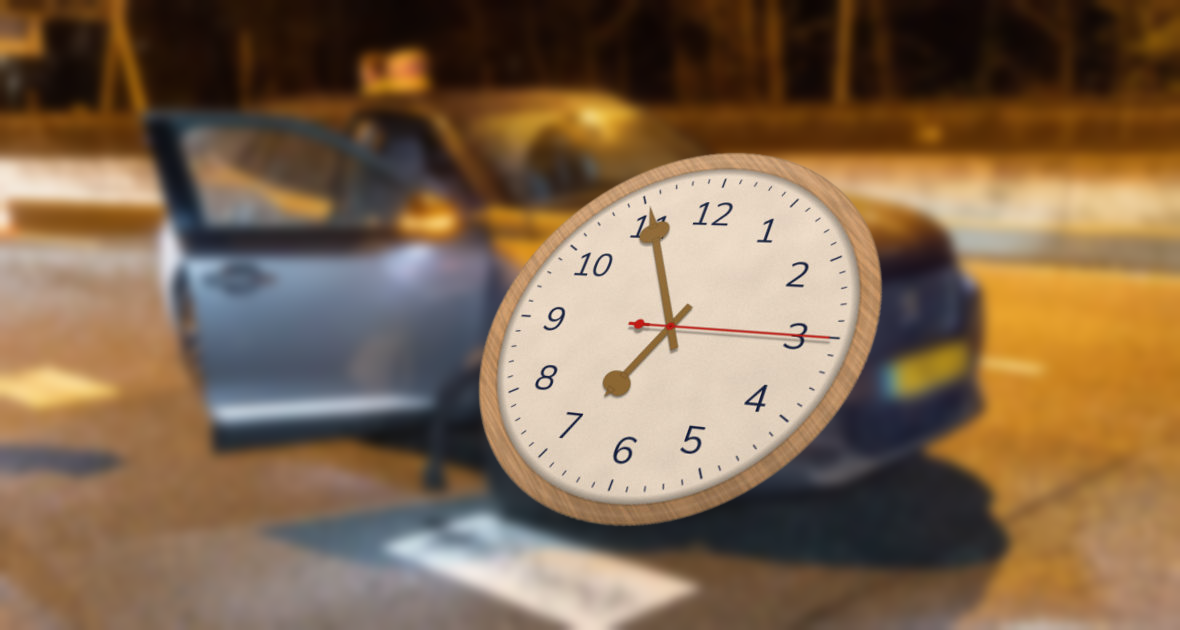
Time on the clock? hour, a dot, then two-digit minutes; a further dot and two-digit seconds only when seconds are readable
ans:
6.55.15
